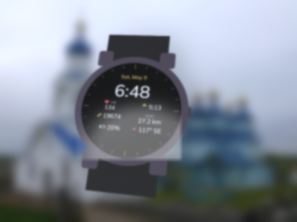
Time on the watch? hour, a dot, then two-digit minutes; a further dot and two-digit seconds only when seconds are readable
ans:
6.48
